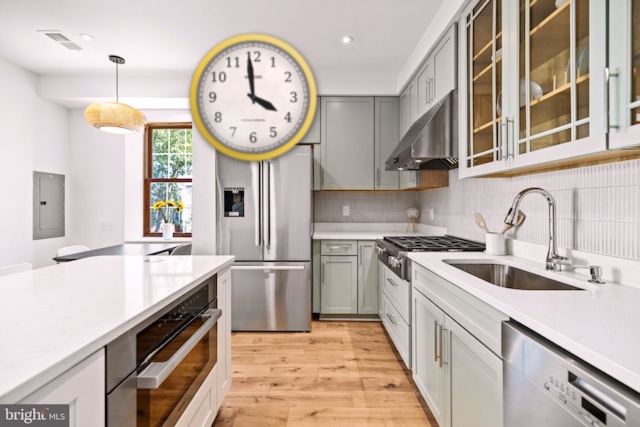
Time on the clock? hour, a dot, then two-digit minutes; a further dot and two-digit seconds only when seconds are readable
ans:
3.59
